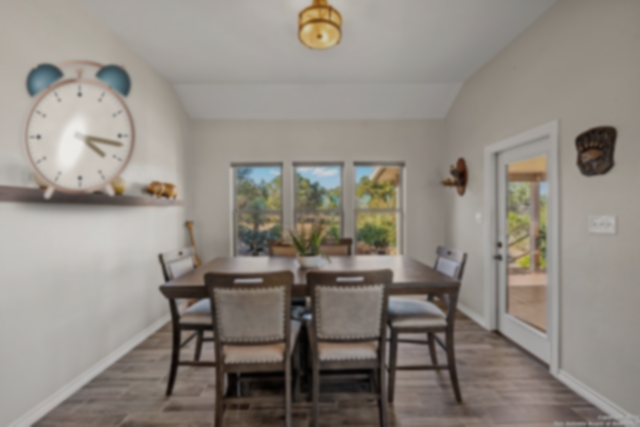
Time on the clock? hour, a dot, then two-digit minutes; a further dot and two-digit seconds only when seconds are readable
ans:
4.17
